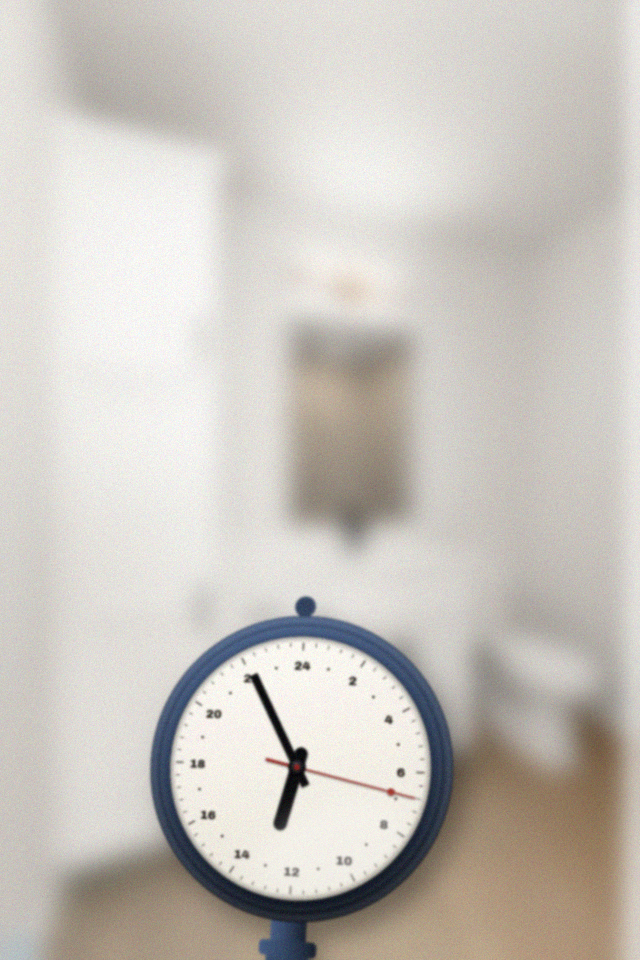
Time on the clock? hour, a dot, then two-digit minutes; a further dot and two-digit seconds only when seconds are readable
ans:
12.55.17
